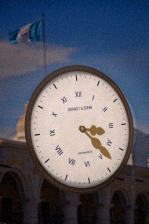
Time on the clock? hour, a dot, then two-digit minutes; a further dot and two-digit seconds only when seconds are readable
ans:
3.23
